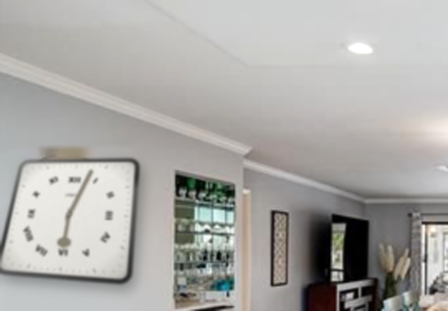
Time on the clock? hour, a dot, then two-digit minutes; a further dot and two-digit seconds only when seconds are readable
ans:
6.03
